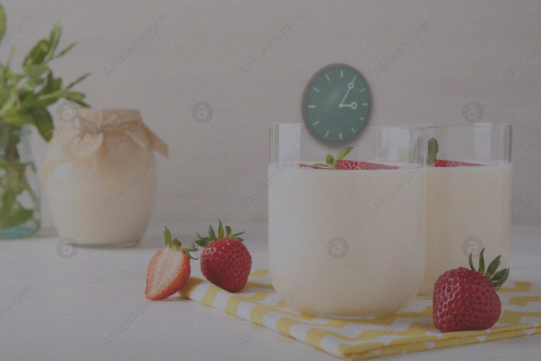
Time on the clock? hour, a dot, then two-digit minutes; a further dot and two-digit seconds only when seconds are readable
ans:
3.05
